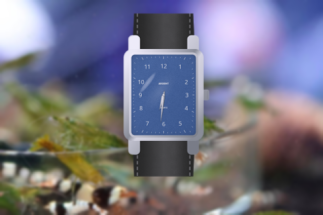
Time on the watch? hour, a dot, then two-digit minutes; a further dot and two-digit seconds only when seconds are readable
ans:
6.31
